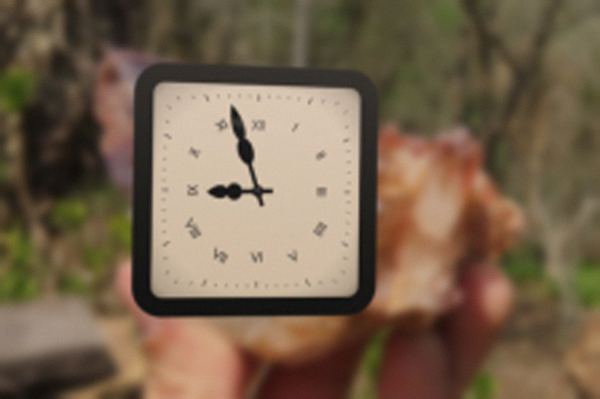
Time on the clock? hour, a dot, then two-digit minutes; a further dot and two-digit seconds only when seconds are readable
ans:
8.57
